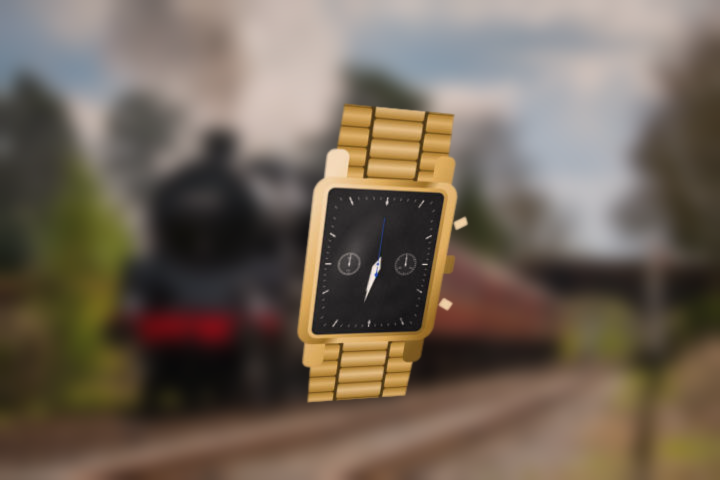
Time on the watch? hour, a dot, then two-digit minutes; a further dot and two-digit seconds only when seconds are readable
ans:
6.32
